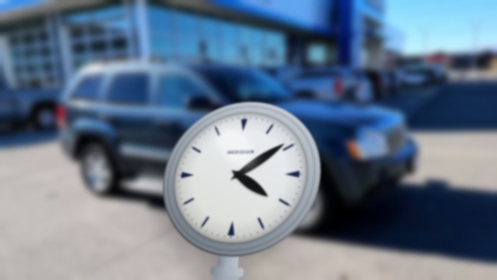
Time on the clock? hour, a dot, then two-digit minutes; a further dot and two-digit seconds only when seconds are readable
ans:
4.09
